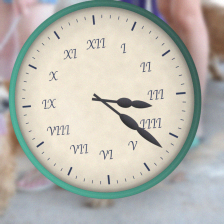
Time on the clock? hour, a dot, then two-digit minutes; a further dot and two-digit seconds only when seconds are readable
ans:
3.22
